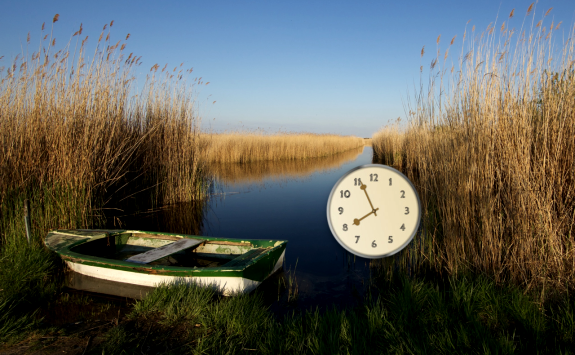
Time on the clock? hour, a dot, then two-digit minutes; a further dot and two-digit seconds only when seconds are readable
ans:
7.56
